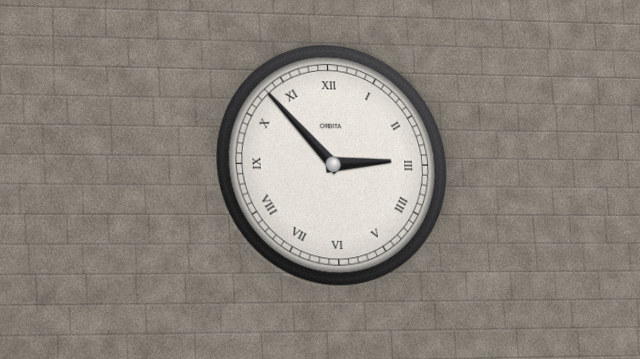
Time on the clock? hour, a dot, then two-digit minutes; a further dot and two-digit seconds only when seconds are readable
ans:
2.53
